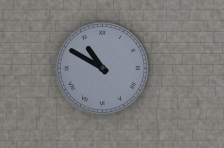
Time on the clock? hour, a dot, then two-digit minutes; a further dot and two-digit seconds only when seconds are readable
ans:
10.50
